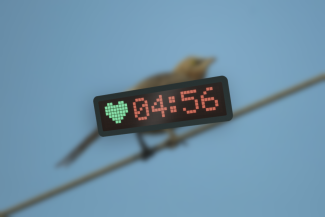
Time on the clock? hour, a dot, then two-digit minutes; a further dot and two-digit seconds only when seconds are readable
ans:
4.56
